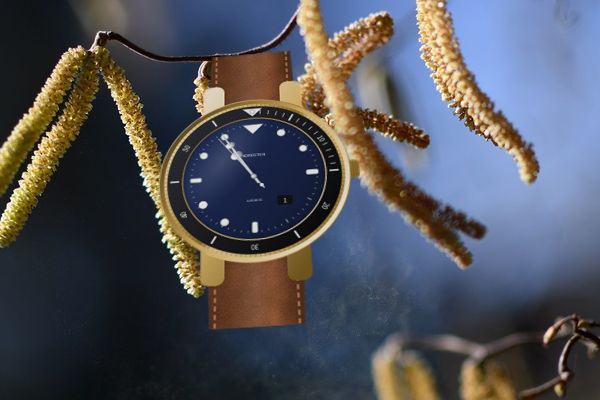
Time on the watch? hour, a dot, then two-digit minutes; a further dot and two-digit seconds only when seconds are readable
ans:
10.54.54
